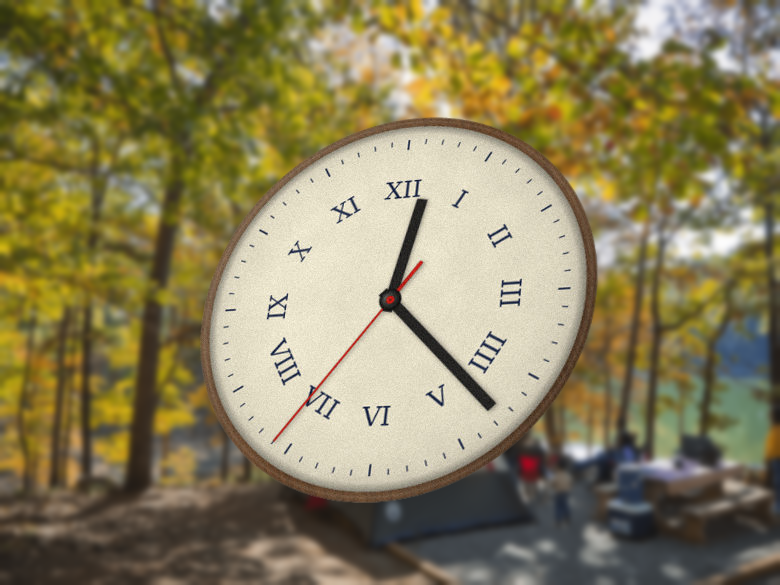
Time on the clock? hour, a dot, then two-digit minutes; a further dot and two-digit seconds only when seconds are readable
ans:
12.22.36
